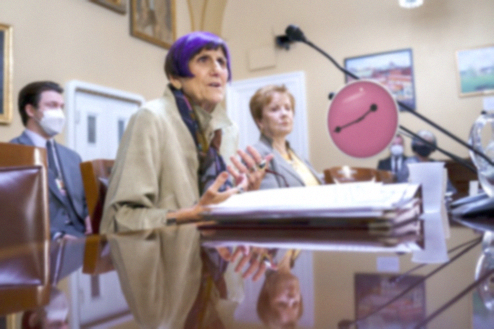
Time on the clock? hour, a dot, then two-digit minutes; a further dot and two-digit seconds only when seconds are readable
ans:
1.41
